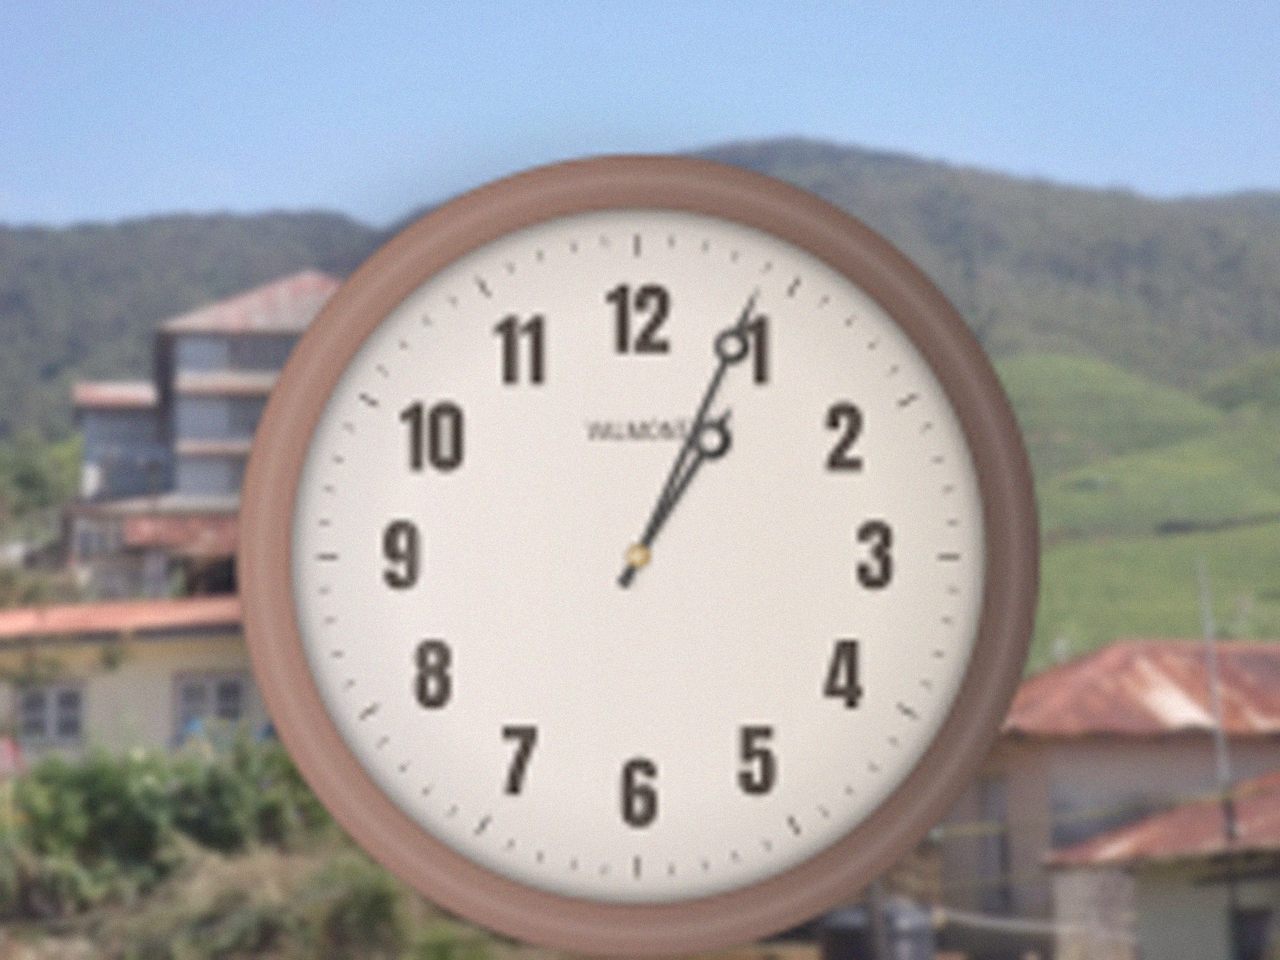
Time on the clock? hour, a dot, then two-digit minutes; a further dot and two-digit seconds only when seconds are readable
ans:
1.04
